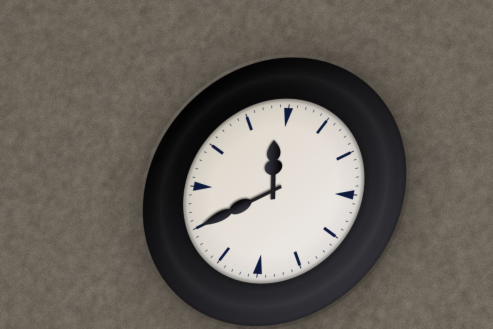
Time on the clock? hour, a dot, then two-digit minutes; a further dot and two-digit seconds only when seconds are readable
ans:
11.40
